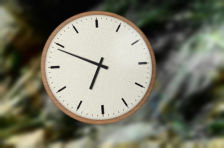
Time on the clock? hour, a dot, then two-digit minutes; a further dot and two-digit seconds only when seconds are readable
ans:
6.49
